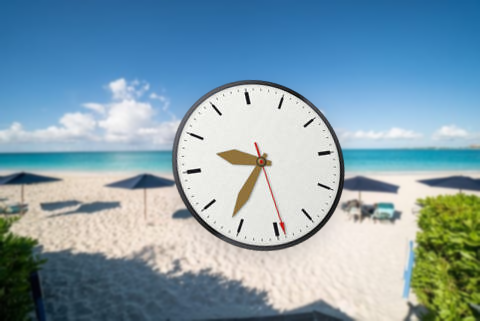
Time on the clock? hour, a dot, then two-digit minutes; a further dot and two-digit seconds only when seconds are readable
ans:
9.36.29
